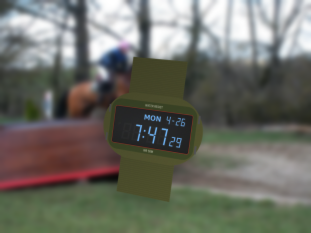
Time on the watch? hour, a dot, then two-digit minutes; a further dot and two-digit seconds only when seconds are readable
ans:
7.47.29
